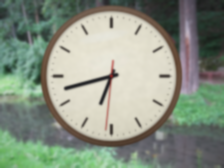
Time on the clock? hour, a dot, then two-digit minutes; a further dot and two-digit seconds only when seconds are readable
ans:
6.42.31
